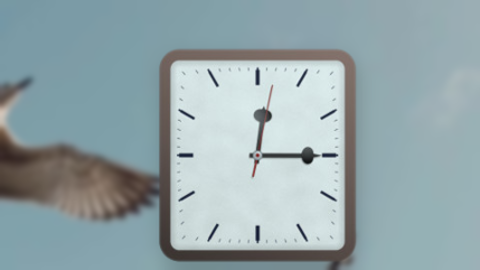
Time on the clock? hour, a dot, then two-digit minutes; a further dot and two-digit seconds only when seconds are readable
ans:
12.15.02
